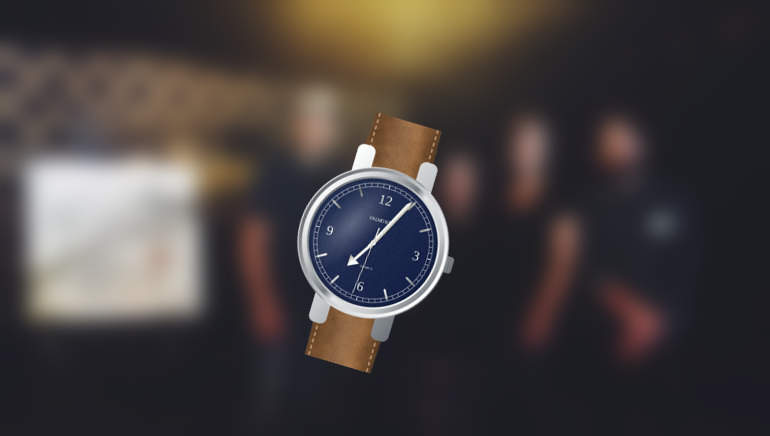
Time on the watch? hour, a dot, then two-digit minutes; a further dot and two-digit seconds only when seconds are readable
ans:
7.04.31
